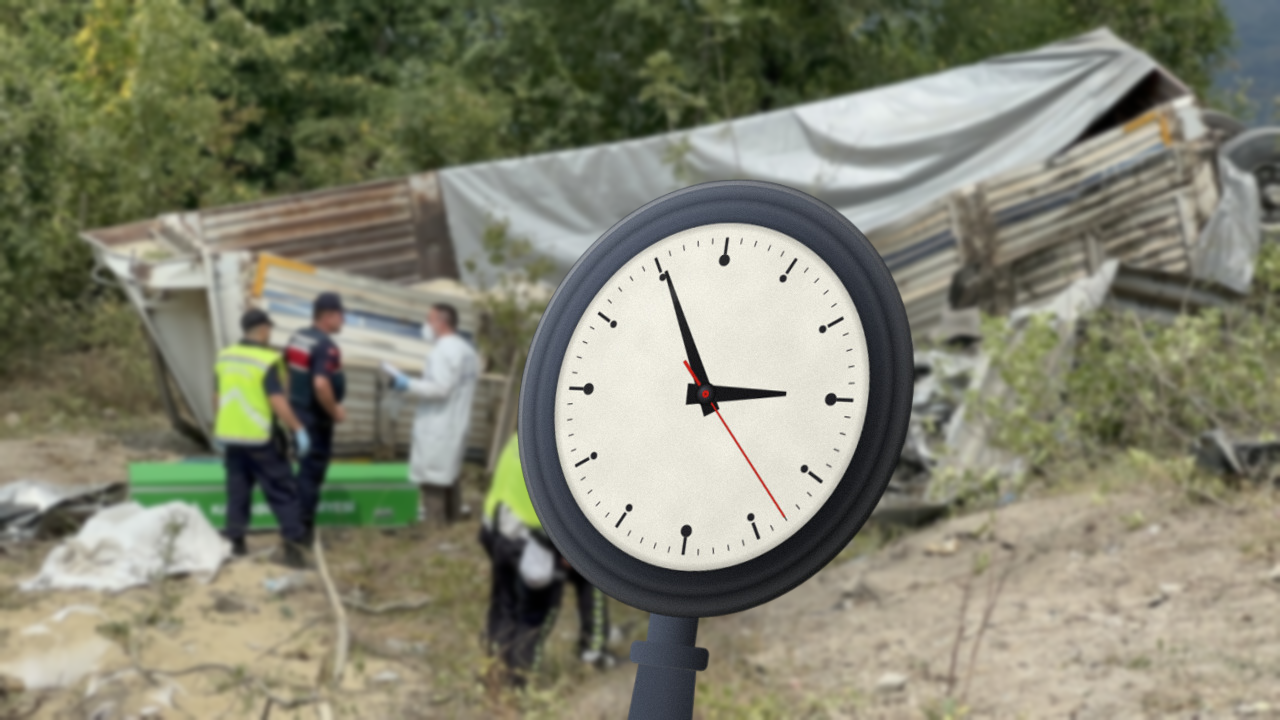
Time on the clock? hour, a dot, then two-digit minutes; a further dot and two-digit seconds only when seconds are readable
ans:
2.55.23
